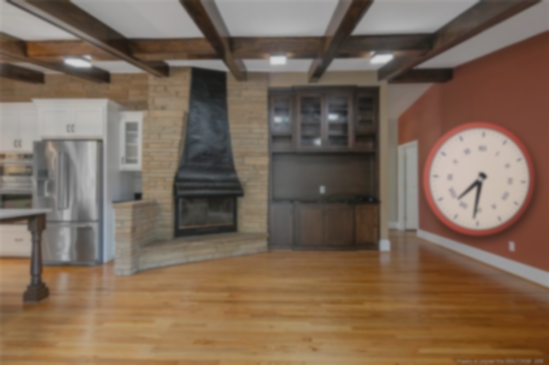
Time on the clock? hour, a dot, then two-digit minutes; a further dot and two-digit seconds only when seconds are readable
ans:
7.31
